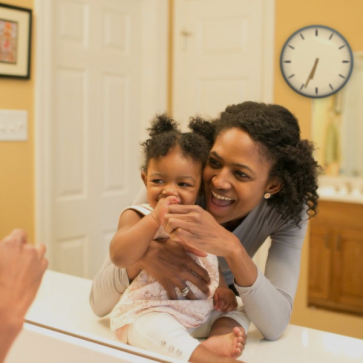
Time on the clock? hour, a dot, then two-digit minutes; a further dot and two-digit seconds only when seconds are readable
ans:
6.34
